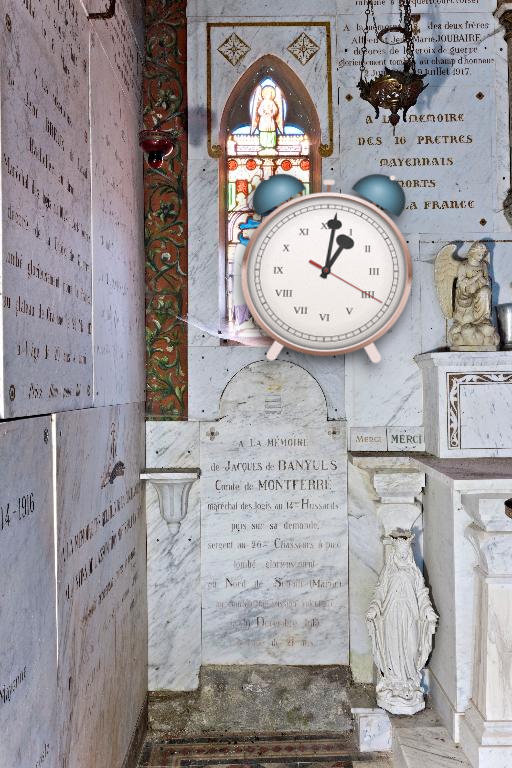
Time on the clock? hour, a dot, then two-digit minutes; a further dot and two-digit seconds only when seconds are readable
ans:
1.01.20
